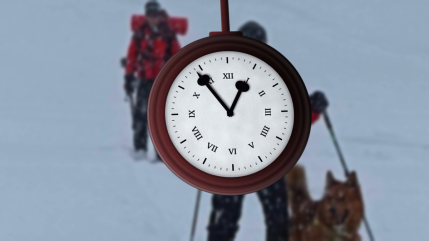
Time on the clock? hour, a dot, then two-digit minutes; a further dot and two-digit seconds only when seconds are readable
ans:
12.54
